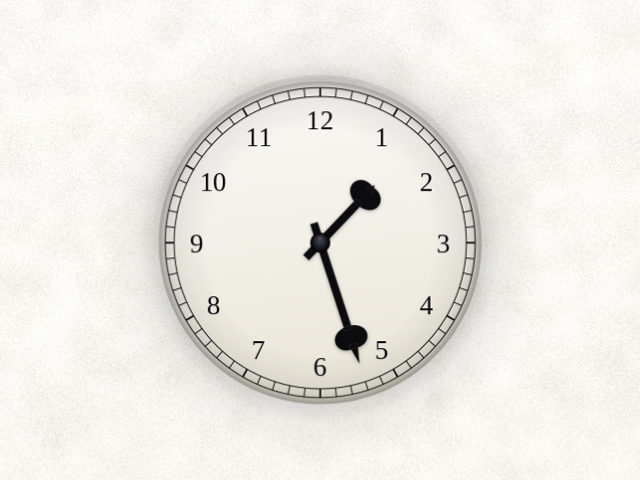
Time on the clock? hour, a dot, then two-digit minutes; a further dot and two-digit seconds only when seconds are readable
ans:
1.27
